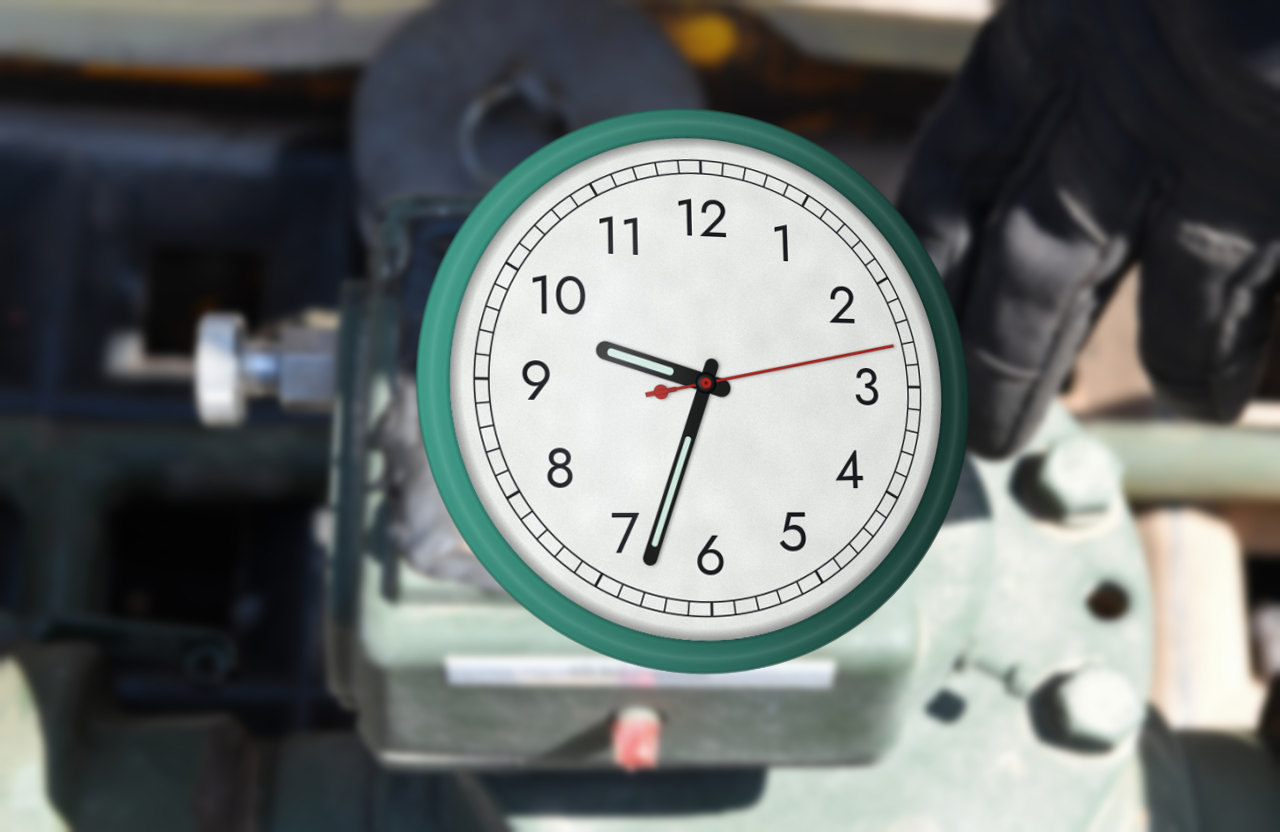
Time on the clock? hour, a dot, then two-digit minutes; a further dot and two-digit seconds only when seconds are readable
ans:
9.33.13
